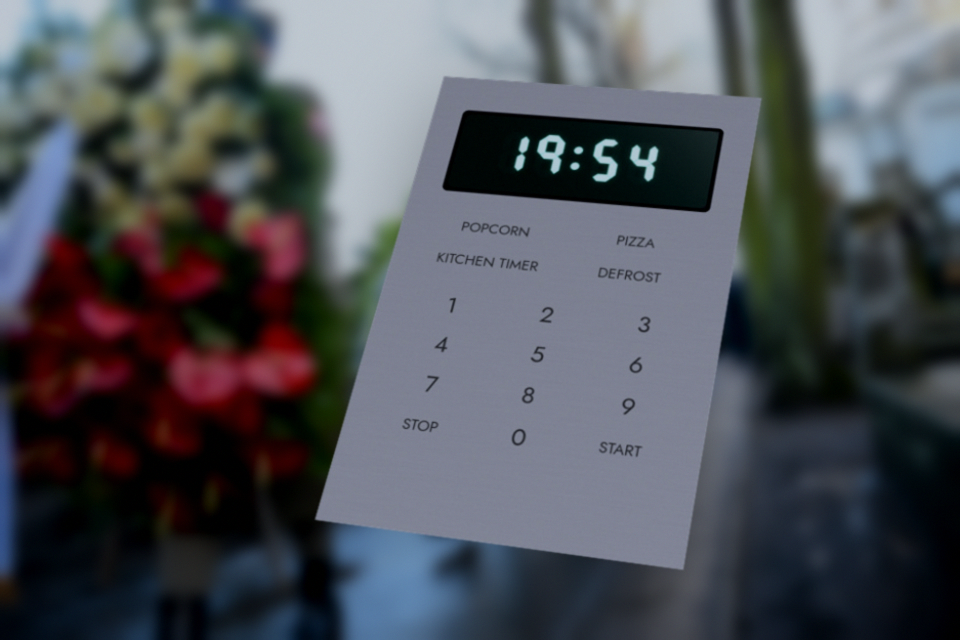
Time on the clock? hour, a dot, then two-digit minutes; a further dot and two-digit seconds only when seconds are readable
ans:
19.54
